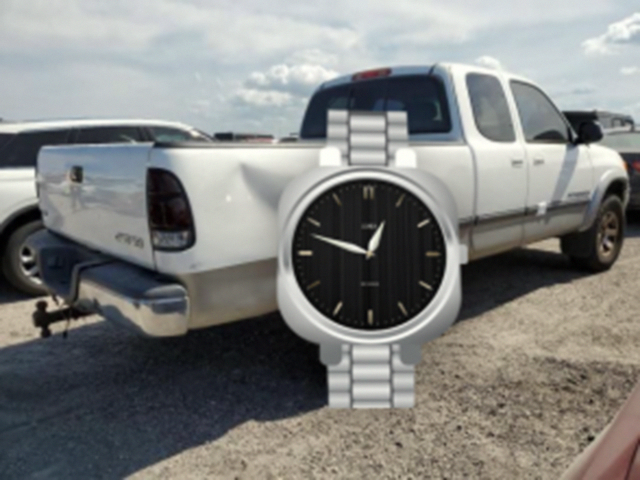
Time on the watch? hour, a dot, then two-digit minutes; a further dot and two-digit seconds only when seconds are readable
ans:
12.48
